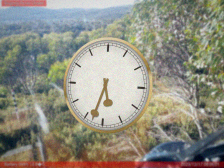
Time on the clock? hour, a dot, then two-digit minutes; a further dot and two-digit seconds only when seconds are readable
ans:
5.33
